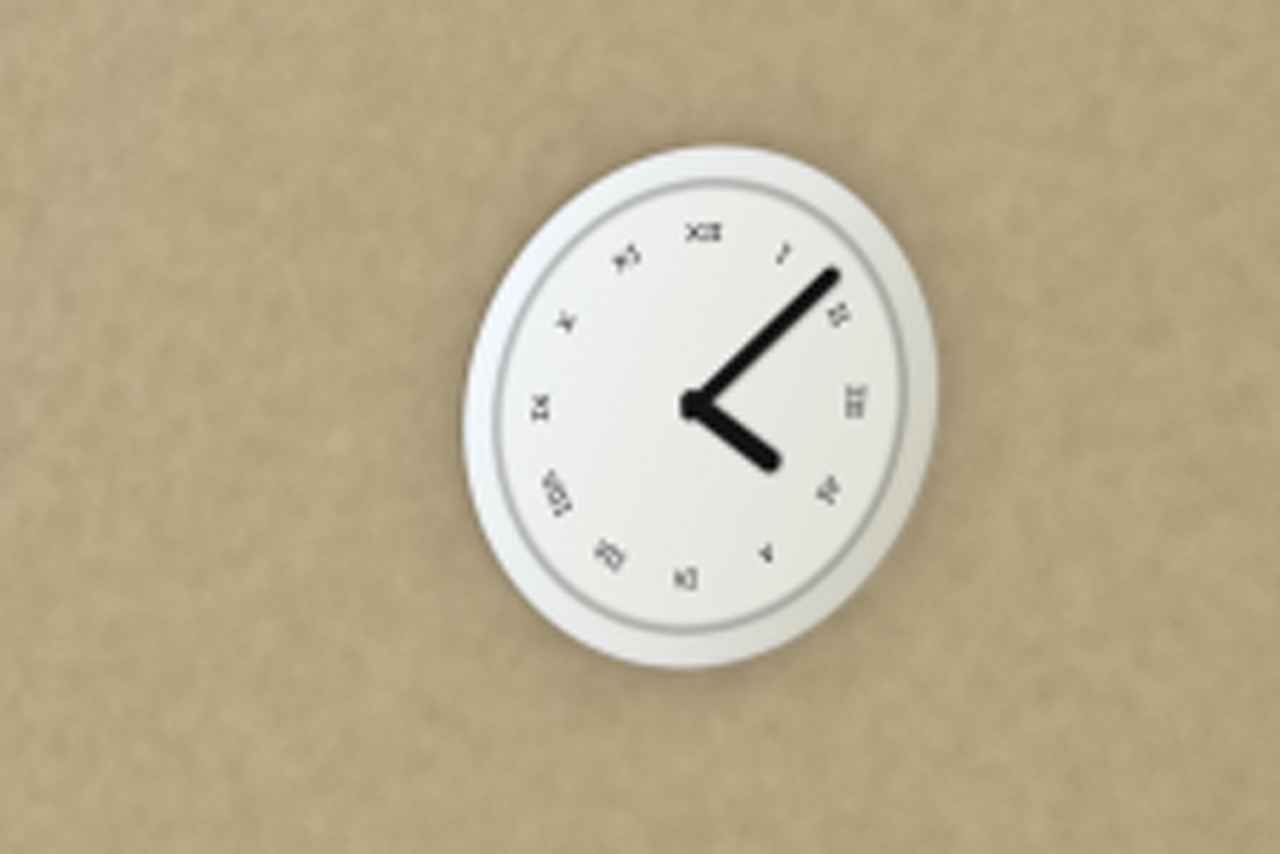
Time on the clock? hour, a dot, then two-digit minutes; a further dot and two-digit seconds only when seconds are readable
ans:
4.08
